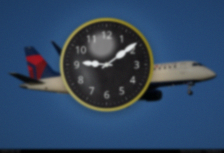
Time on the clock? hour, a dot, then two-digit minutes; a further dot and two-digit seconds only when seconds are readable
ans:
9.09
